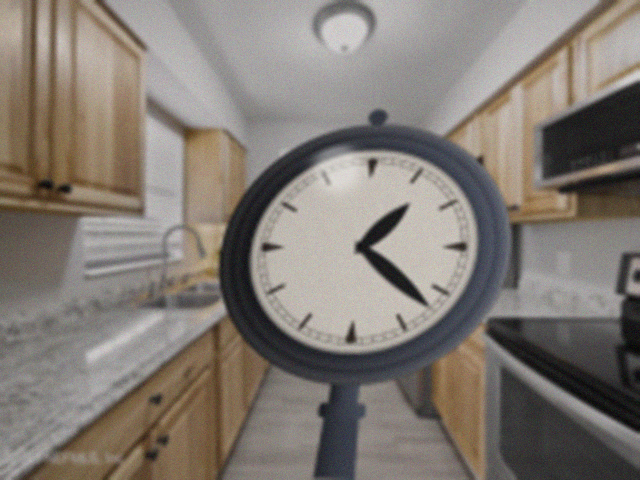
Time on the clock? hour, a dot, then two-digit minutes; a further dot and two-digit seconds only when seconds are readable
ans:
1.22
